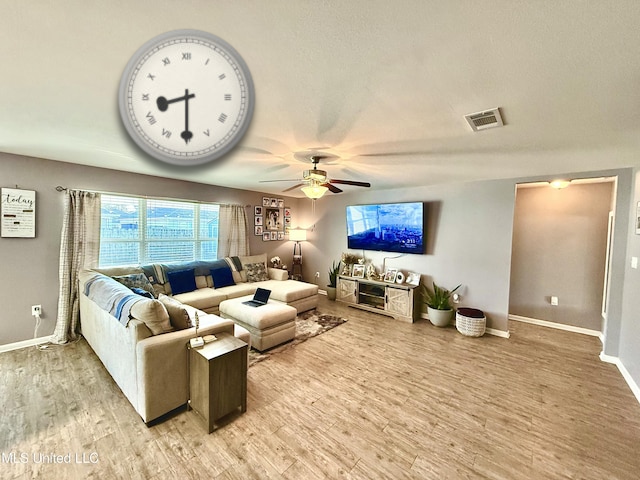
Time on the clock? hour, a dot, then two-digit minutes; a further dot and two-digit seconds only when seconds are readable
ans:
8.30
